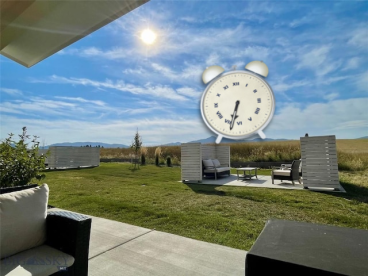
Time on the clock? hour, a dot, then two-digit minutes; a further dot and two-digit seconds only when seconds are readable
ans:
6.33
